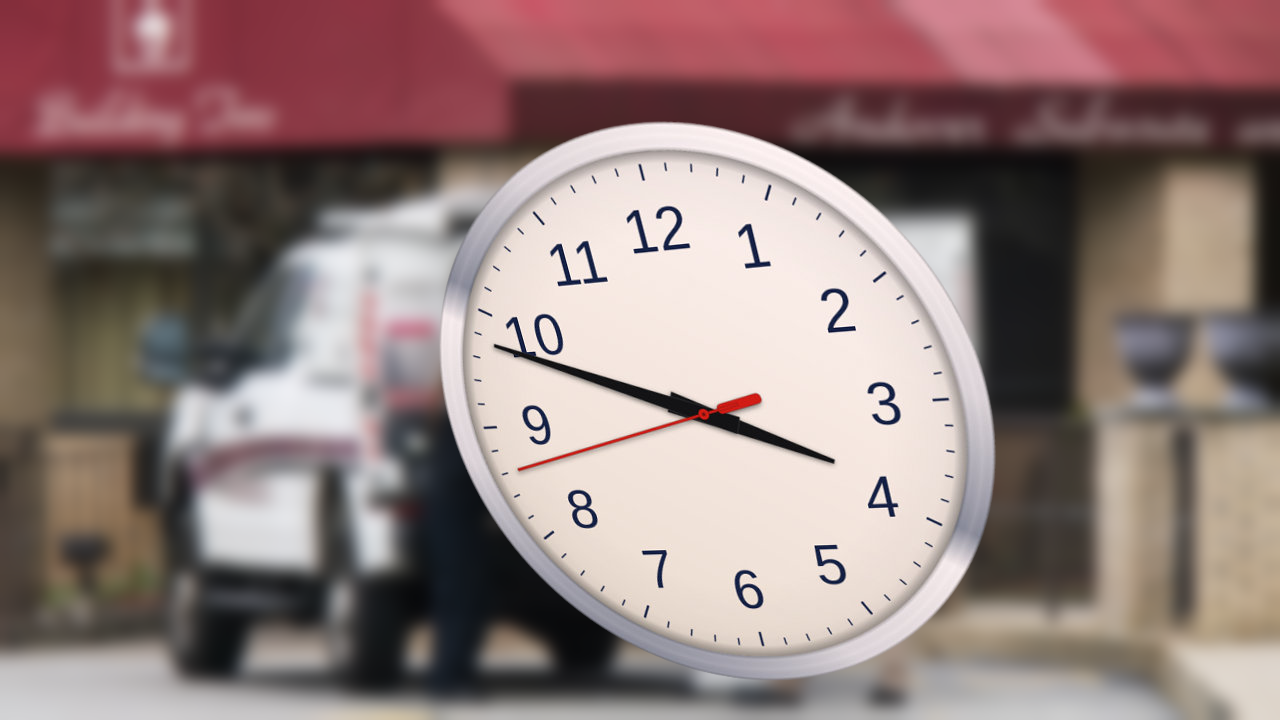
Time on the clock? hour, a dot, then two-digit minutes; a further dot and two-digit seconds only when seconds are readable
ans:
3.48.43
